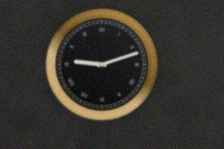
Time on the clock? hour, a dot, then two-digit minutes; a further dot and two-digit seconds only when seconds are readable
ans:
9.12
